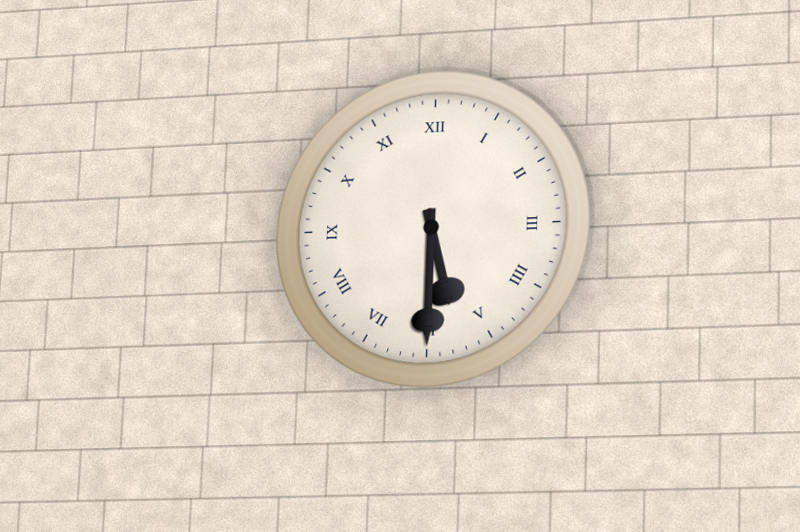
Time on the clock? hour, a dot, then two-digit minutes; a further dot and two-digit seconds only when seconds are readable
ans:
5.30
